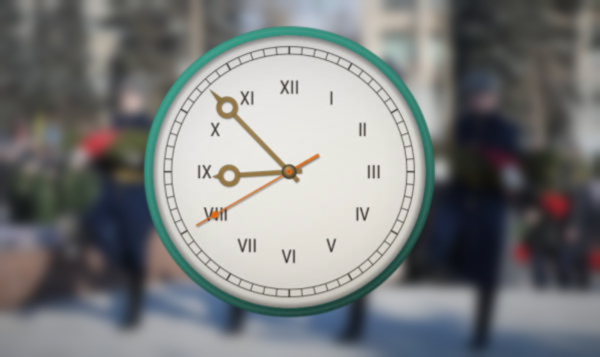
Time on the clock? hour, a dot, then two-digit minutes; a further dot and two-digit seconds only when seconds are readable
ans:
8.52.40
